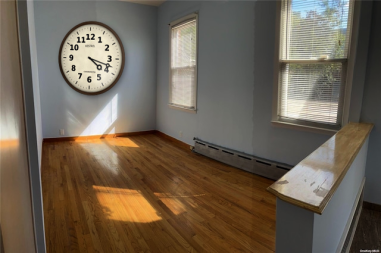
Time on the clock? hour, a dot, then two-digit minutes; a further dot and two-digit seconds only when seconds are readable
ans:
4.18
